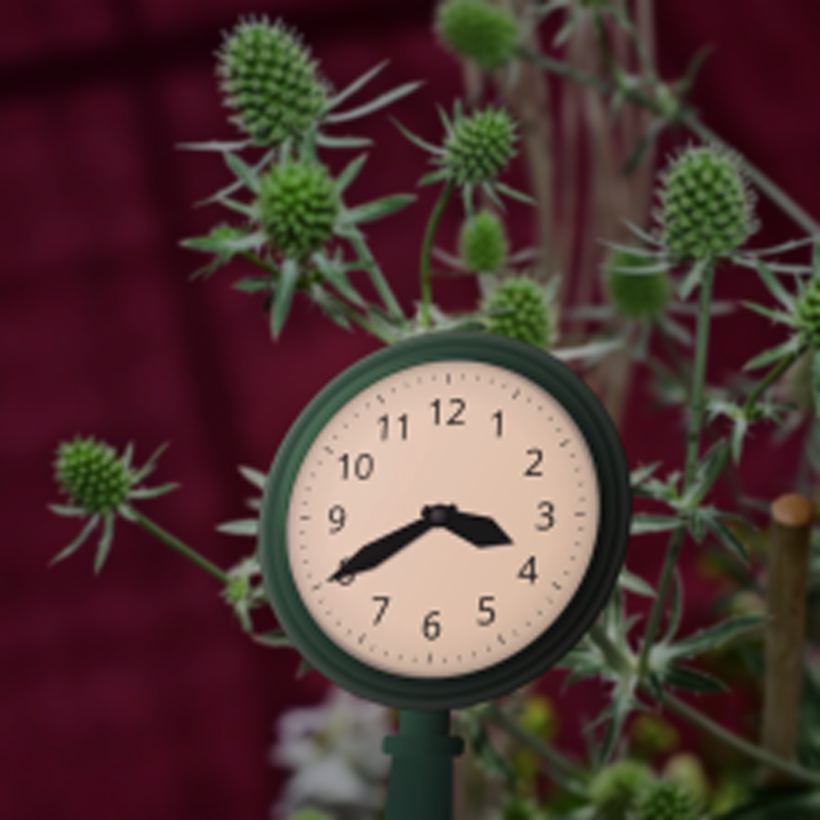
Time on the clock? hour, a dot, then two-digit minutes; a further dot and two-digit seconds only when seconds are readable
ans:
3.40
